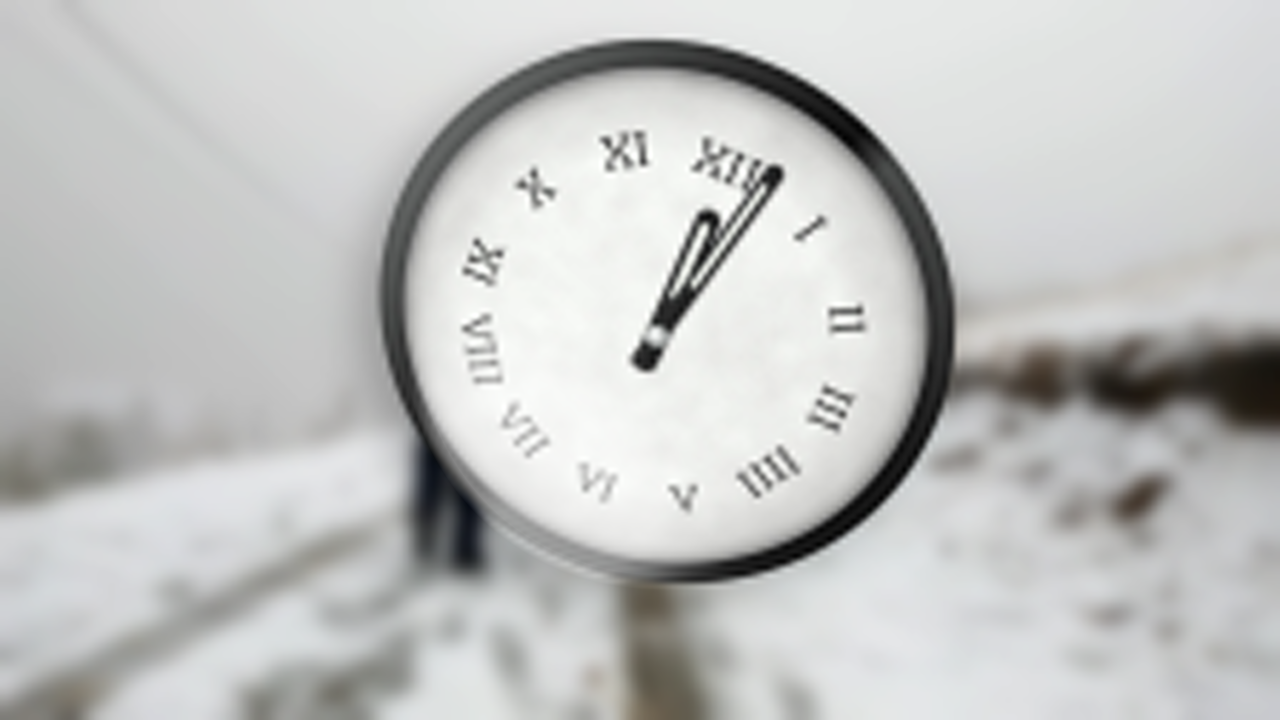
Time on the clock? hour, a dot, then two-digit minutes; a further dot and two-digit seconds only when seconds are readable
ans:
12.02
